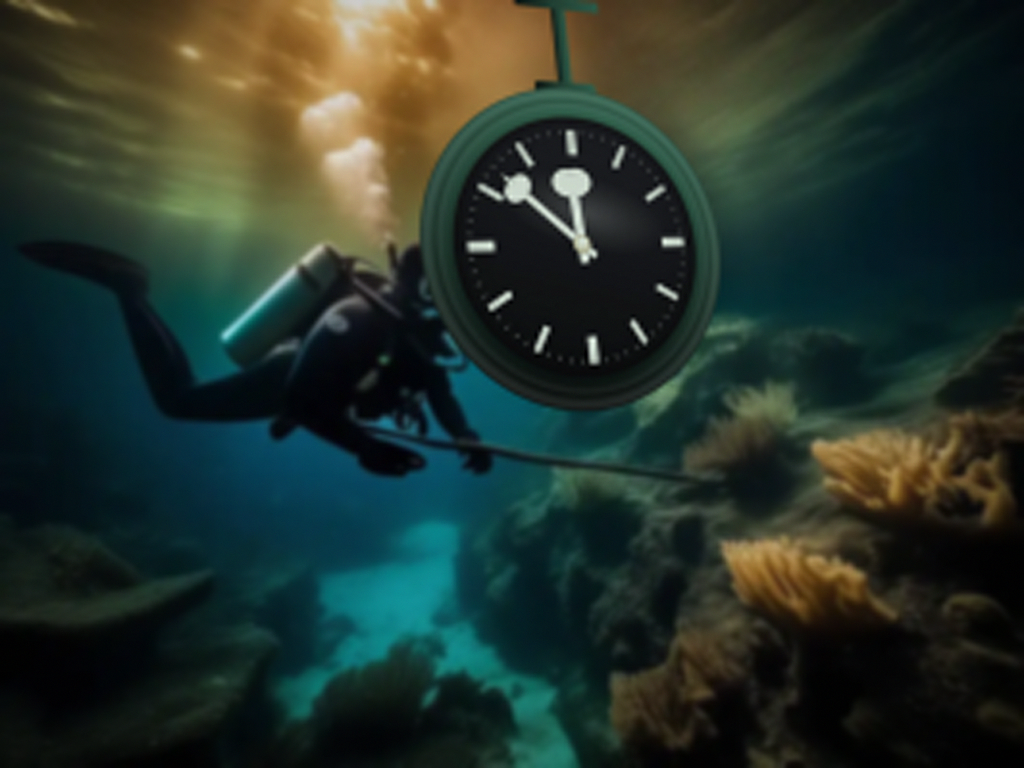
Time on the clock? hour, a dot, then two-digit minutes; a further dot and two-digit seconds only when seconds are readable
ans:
11.52
